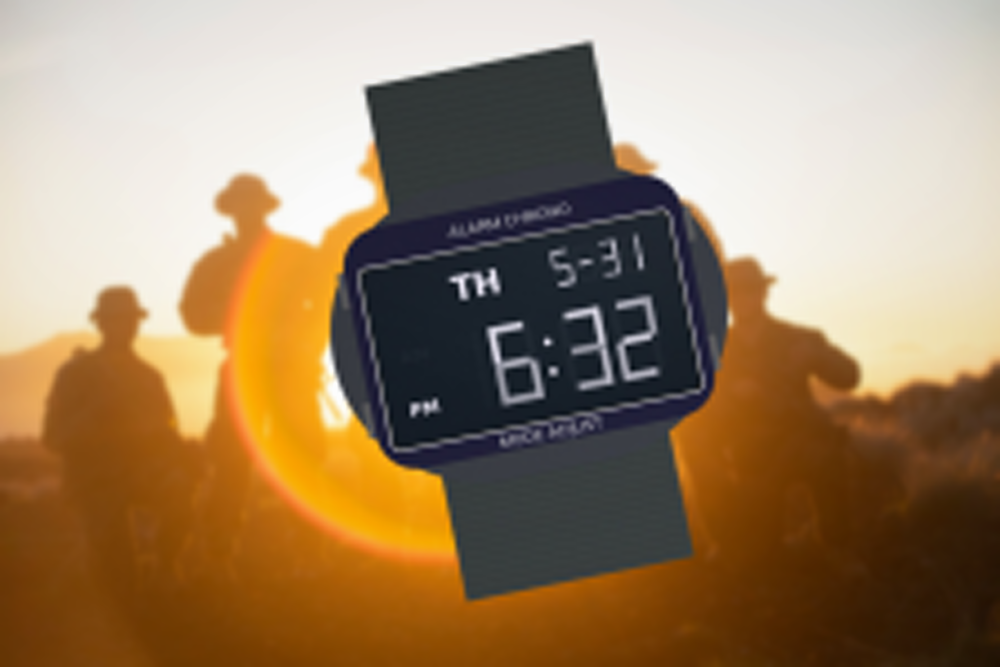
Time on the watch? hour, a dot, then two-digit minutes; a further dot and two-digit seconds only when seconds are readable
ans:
6.32
